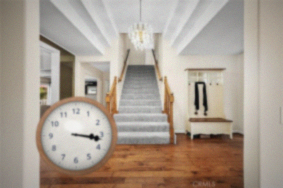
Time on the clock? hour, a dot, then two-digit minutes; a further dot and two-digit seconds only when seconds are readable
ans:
3.17
